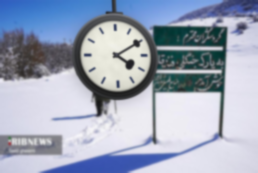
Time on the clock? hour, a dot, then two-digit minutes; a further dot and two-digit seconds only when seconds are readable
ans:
4.10
